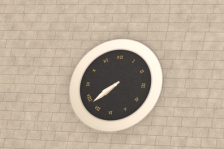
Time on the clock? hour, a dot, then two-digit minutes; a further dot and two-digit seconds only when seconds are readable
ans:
7.38
